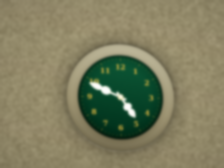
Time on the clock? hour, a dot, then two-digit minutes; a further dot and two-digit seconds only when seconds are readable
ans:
4.49
